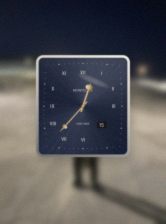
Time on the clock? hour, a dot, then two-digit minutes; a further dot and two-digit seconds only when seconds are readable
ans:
12.37
